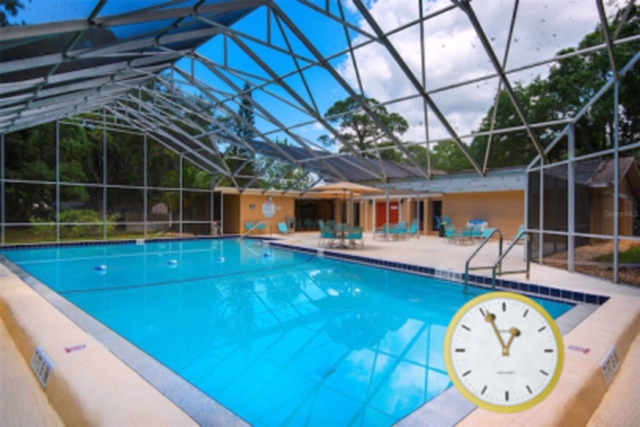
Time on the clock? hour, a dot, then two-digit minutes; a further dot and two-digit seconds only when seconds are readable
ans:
12.56
